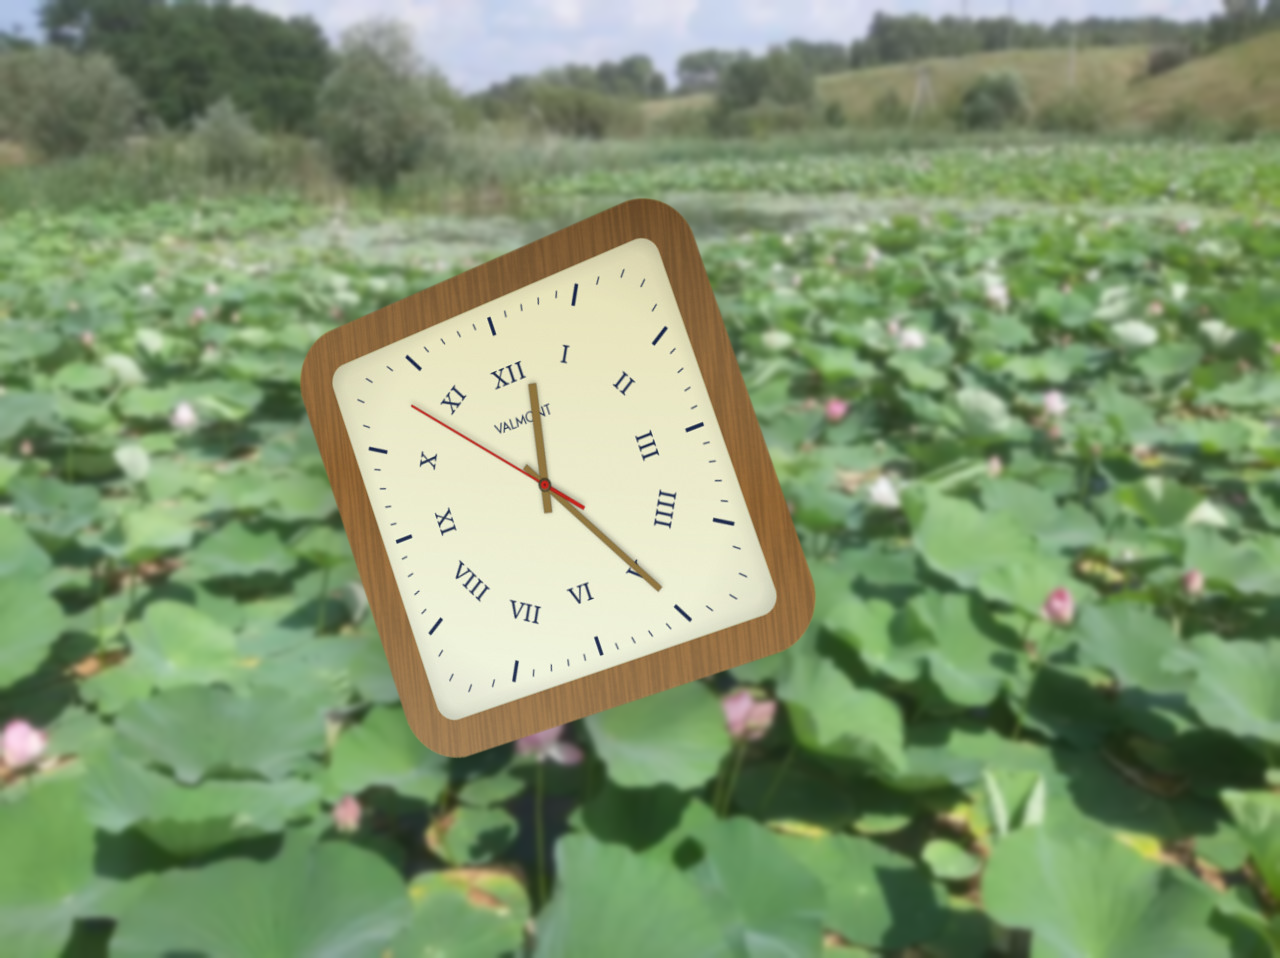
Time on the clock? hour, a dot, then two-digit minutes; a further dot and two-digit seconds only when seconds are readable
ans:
12.24.53
